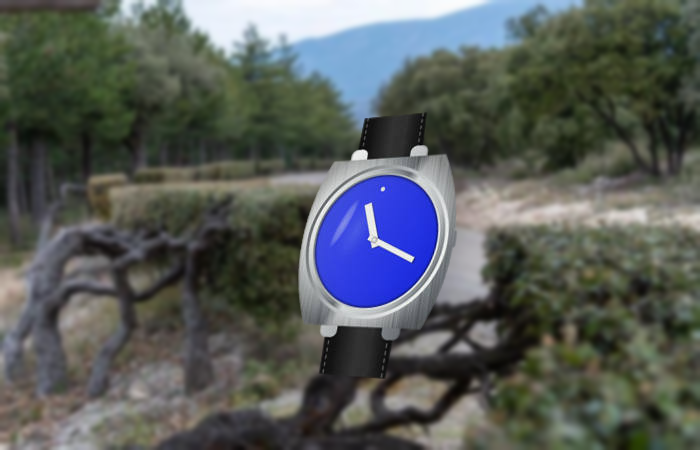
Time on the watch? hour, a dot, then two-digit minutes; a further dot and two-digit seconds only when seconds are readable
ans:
11.19
